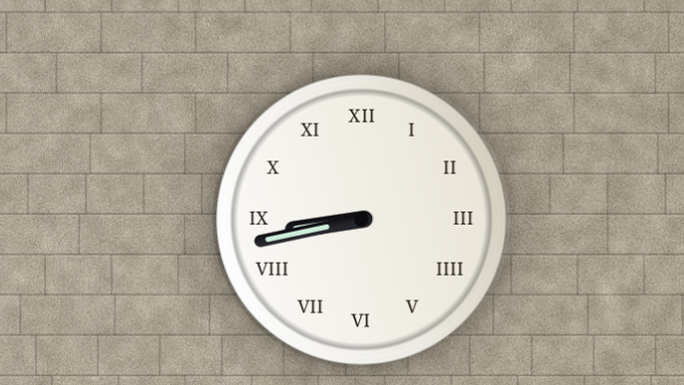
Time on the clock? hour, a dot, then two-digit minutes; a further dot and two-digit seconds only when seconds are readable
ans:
8.43
